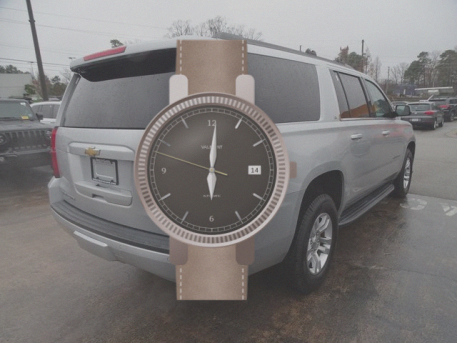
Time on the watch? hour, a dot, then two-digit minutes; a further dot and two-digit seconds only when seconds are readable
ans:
6.00.48
